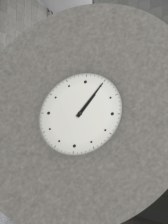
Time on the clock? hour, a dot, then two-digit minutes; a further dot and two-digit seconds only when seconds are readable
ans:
1.05
